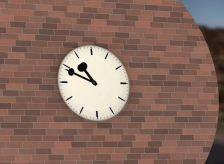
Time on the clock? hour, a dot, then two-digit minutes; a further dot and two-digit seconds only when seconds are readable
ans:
10.49
